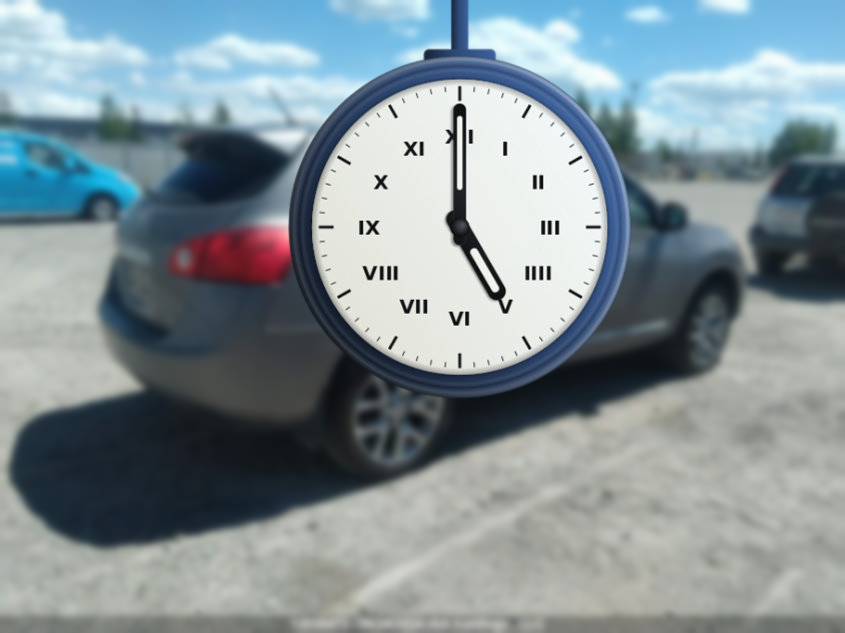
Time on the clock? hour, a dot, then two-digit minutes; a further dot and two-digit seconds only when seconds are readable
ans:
5.00
